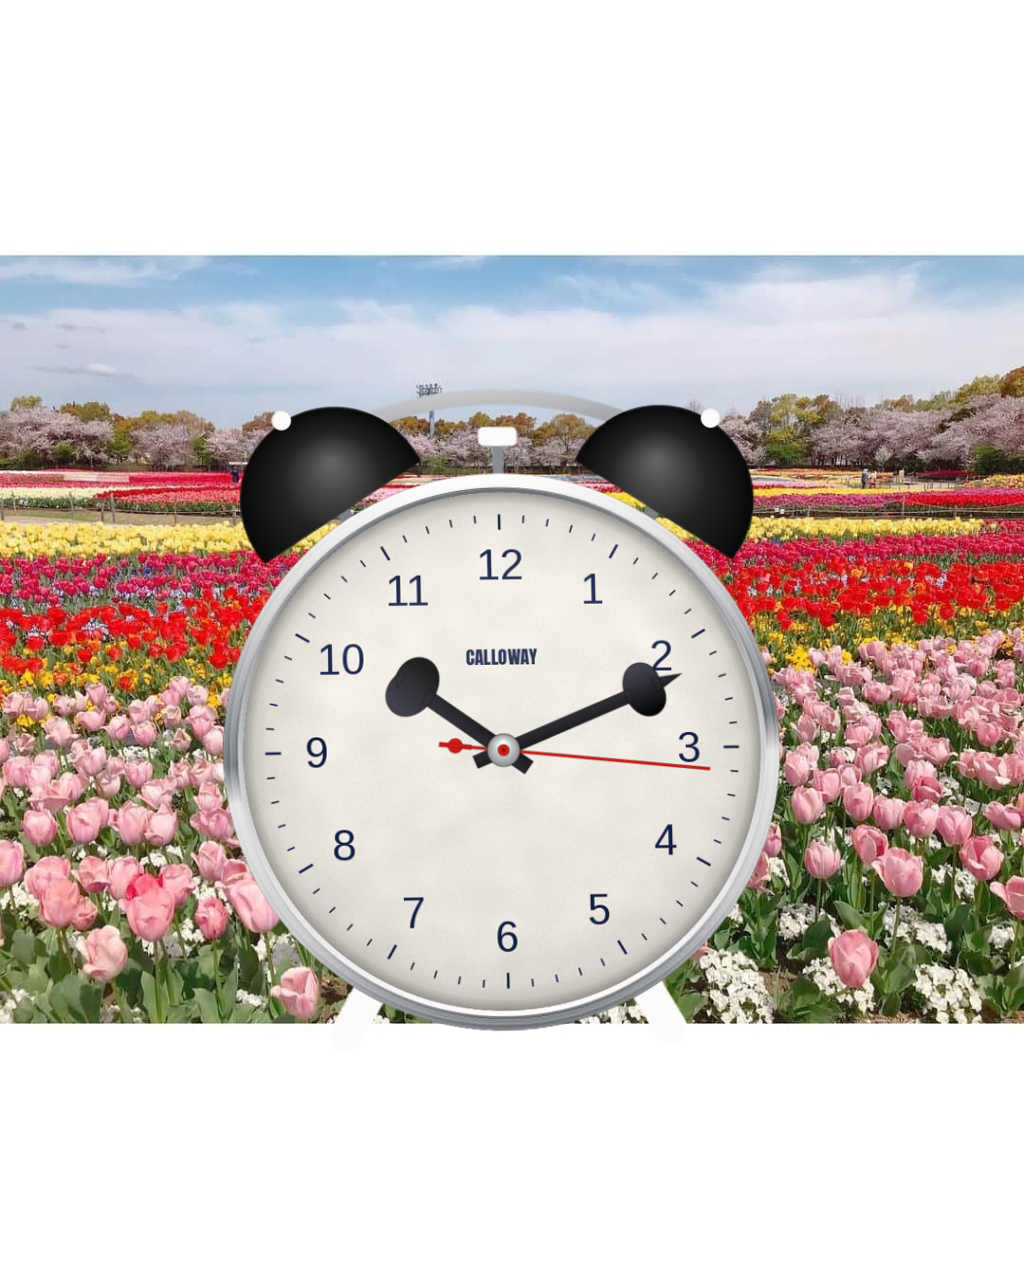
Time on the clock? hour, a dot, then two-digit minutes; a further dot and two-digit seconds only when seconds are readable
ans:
10.11.16
